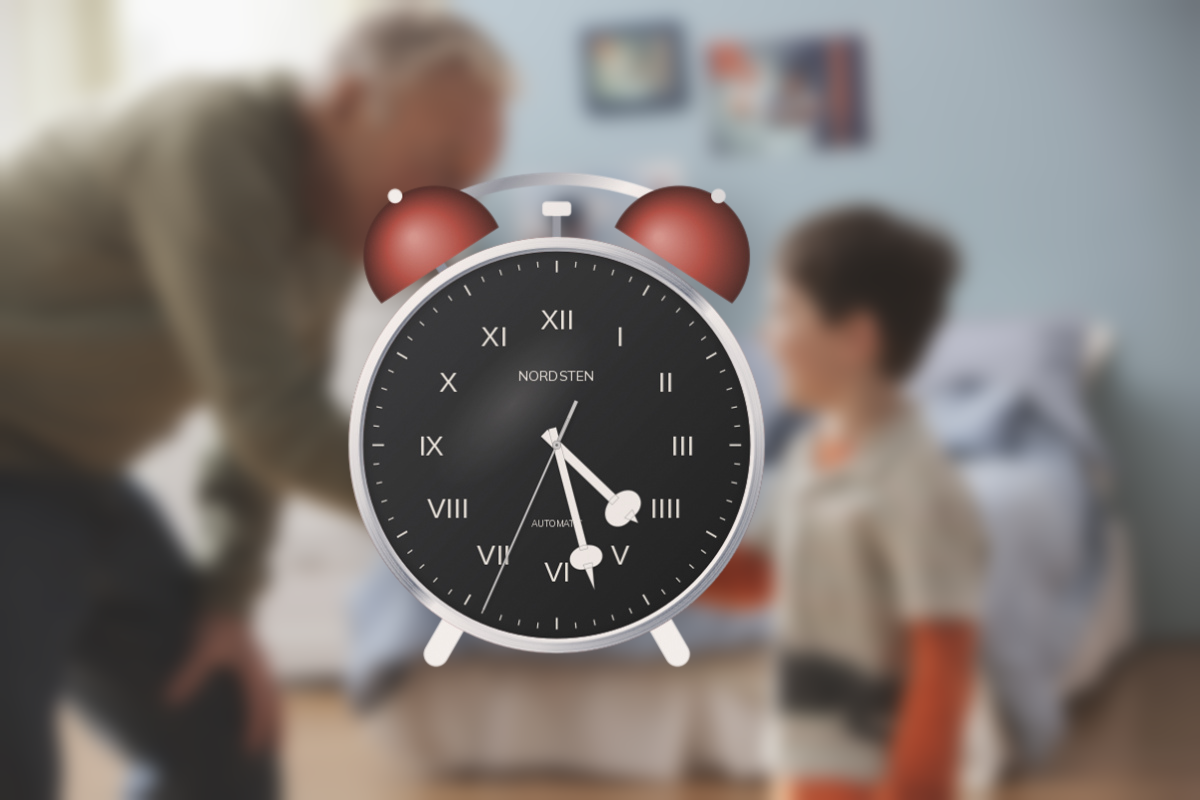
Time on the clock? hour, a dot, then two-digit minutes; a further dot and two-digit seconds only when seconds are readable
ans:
4.27.34
